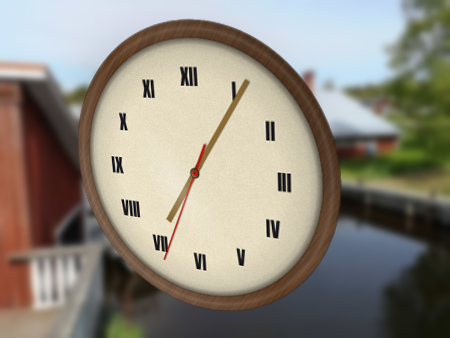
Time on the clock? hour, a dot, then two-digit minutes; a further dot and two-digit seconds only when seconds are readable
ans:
7.05.34
